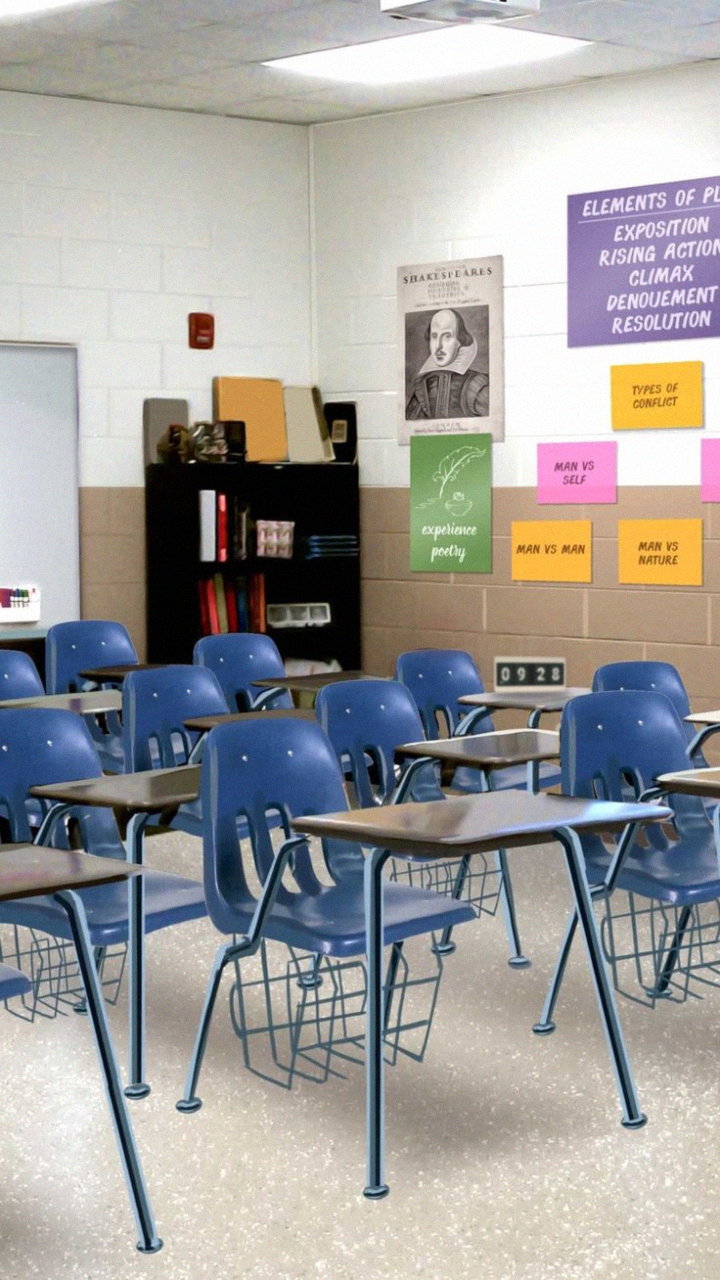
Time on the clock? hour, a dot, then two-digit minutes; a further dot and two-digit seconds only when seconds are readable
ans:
9.28
